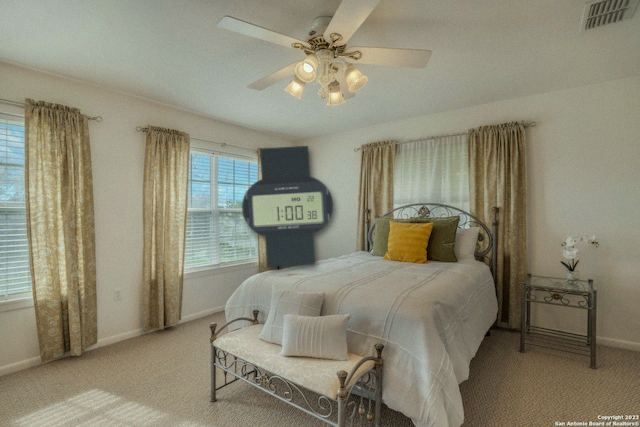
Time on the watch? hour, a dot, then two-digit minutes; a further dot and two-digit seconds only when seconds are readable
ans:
1.00
